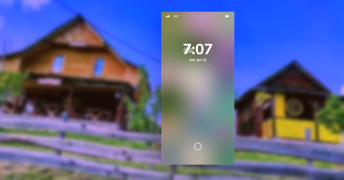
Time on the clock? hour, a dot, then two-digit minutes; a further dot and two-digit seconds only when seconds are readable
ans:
7.07
